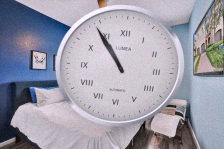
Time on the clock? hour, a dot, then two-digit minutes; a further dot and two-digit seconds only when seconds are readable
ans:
10.54
